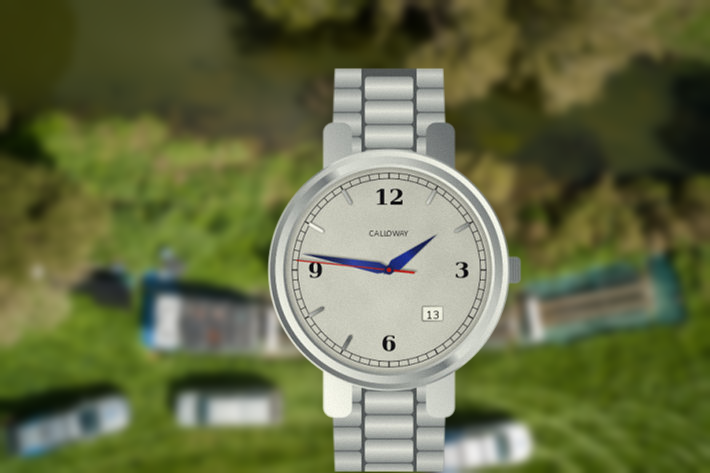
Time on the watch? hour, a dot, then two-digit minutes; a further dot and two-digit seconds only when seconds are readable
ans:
1.46.46
